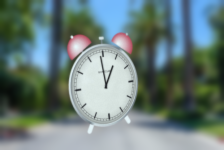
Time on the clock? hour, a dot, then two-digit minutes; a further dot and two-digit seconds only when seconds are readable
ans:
12.59
